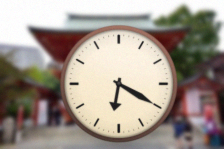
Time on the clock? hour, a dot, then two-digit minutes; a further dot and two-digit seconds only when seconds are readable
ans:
6.20
